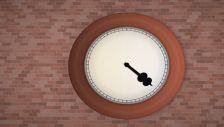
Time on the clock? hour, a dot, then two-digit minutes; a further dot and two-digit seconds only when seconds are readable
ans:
4.22
